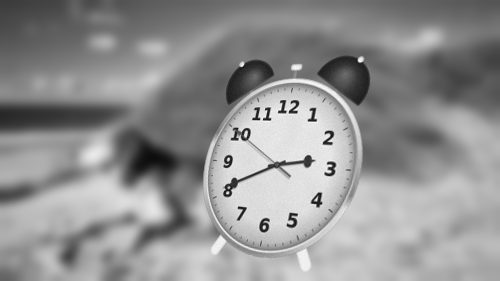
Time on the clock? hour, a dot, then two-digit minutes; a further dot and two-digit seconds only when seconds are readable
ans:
2.40.50
